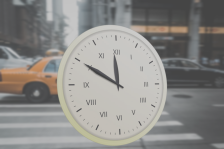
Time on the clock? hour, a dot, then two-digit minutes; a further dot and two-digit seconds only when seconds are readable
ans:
11.50
